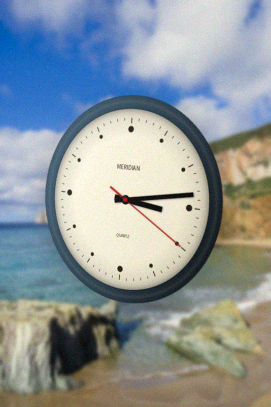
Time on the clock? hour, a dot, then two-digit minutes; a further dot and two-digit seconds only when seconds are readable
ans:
3.13.20
